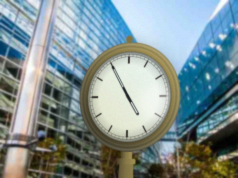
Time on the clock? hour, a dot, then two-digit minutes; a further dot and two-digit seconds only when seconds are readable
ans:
4.55
